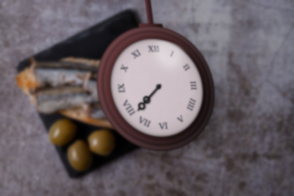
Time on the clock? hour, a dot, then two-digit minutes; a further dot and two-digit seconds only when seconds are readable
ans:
7.38
